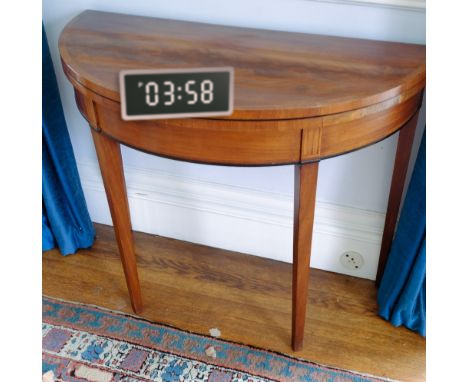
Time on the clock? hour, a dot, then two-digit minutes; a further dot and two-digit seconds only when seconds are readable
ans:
3.58
